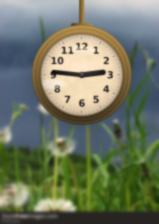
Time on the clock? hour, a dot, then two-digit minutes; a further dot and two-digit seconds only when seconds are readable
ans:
2.46
